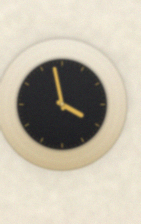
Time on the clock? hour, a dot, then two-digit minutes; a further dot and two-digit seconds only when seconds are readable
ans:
3.58
